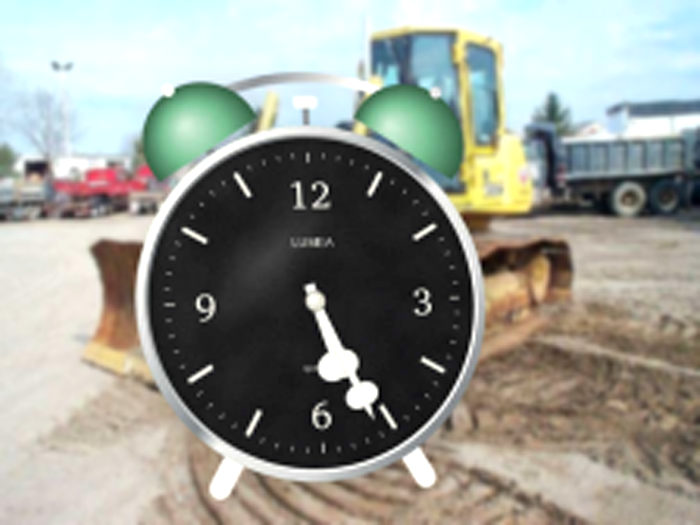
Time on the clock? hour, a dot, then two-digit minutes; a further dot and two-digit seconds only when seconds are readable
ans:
5.26
